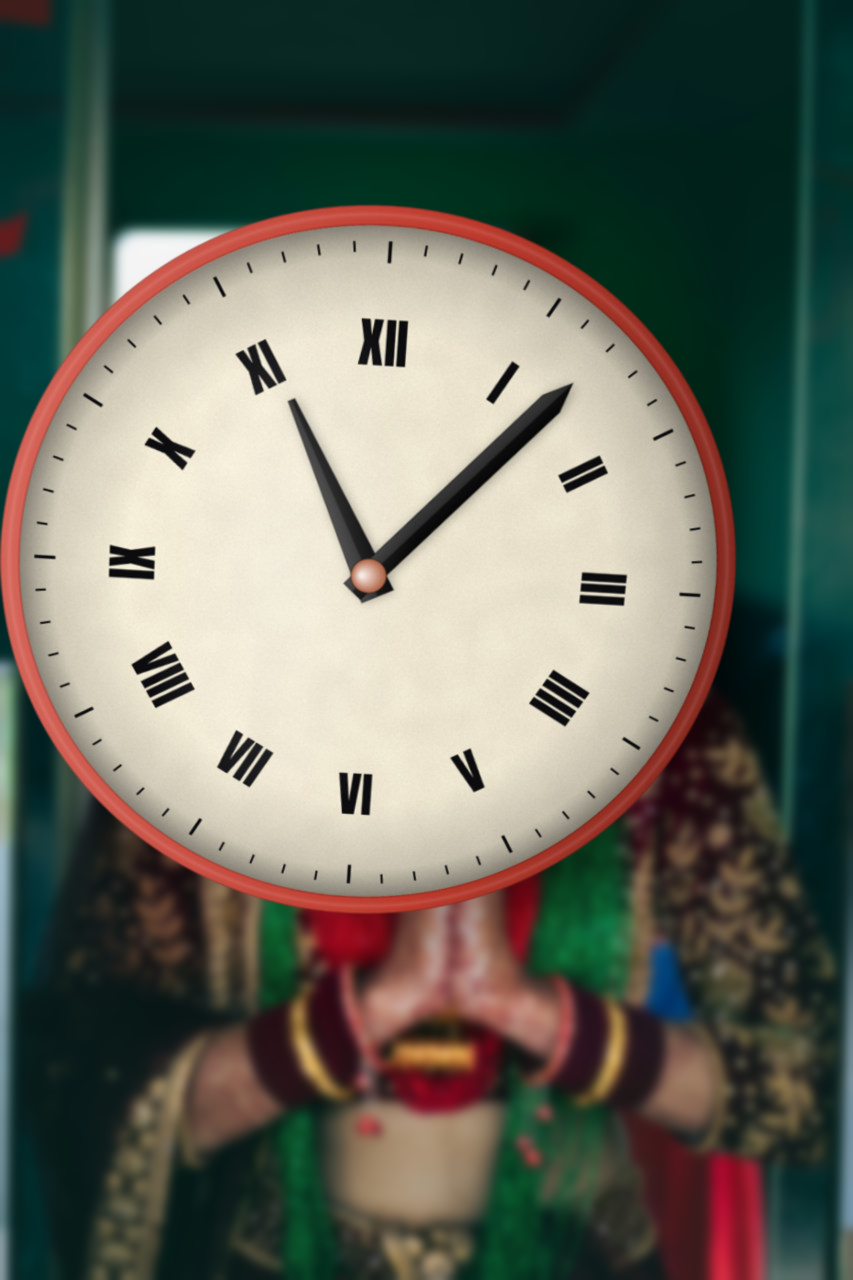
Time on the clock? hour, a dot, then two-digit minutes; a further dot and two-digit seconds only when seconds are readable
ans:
11.07
